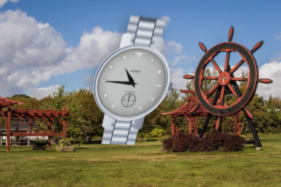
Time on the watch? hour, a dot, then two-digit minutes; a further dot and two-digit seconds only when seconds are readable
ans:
10.45
